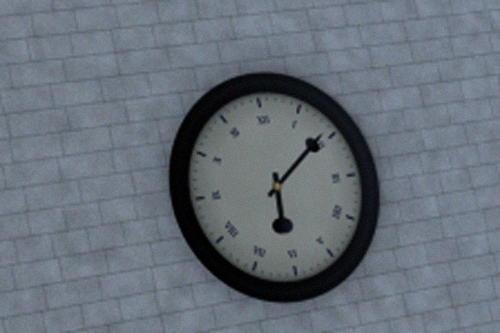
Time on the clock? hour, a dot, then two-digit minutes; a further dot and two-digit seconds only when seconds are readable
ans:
6.09
